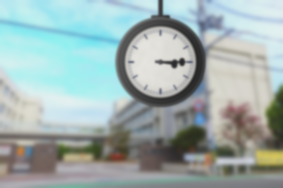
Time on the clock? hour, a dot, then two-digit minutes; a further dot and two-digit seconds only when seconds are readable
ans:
3.15
